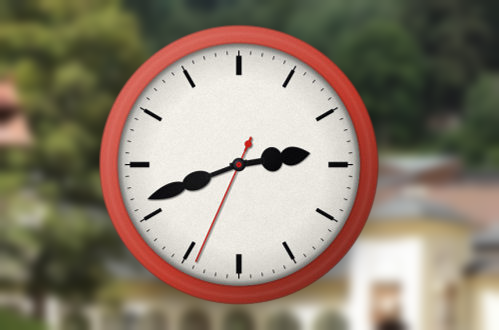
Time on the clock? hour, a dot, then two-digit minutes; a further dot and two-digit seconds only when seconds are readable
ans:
2.41.34
